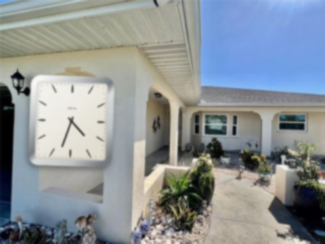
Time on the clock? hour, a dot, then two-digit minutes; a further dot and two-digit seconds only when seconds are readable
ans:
4.33
